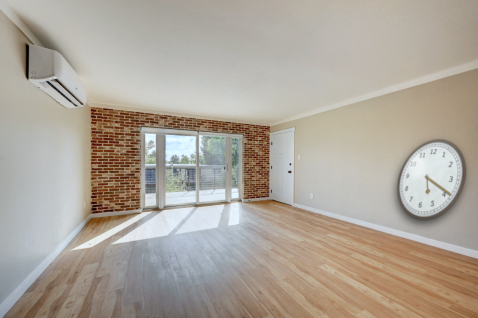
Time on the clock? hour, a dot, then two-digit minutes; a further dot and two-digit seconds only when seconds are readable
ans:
5.19
